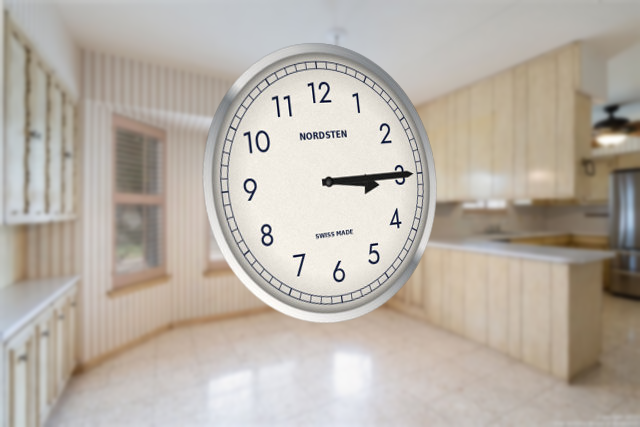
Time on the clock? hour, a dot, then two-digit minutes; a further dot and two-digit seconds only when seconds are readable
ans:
3.15
